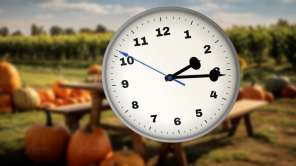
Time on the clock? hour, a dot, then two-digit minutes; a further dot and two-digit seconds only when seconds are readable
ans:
2.15.51
